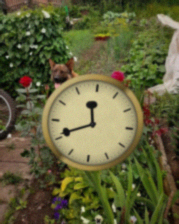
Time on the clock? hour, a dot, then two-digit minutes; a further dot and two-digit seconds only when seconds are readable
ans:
11.41
